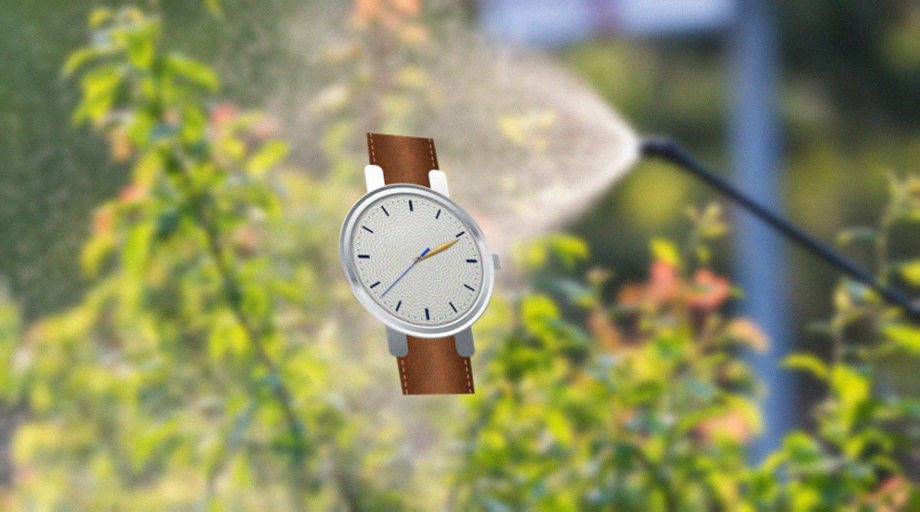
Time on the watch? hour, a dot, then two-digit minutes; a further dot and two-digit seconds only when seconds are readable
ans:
2.10.38
